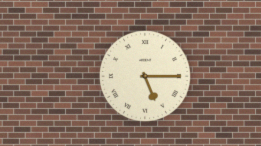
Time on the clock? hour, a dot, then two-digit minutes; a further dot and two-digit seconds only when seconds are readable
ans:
5.15
